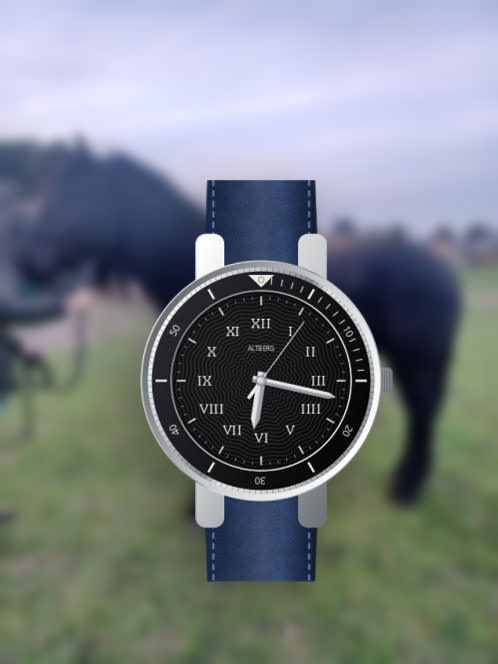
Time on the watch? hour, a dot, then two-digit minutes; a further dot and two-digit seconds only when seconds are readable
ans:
6.17.06
